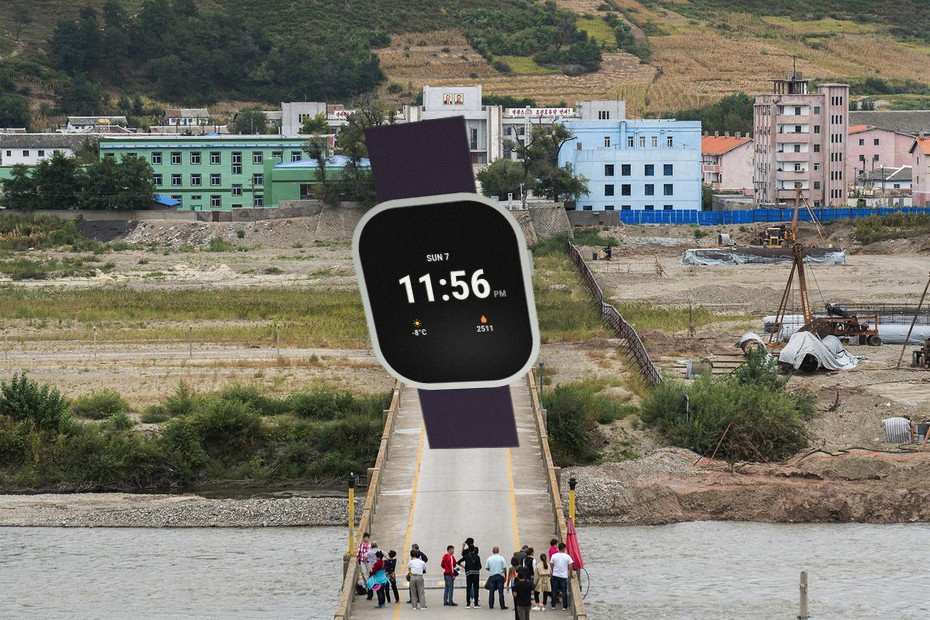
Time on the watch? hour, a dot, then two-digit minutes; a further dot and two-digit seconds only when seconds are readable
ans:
11.56
